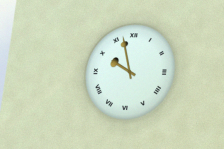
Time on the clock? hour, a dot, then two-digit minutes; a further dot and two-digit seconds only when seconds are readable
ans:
9.57
